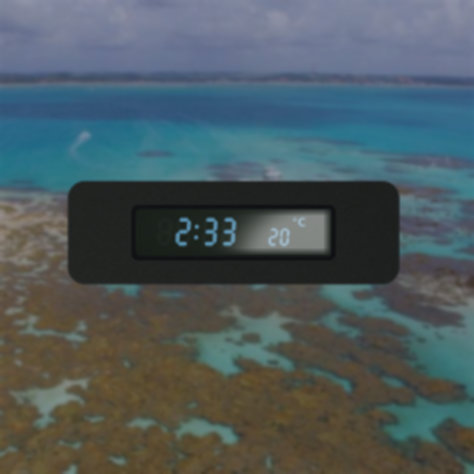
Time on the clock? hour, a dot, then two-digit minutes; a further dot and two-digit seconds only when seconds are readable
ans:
2.33
